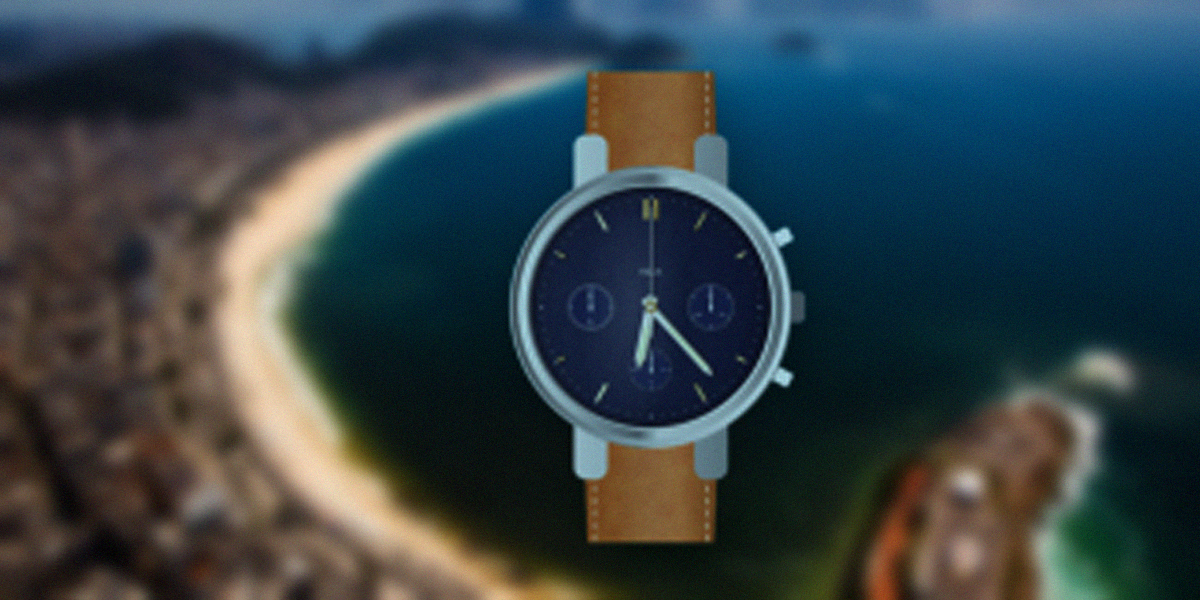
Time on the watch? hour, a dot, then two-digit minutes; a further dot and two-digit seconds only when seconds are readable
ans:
6.23
